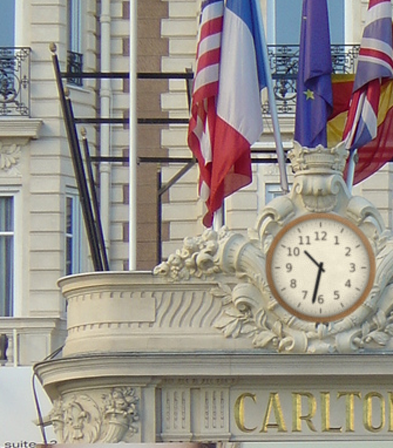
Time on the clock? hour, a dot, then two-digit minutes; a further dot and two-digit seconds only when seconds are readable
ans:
10.32
